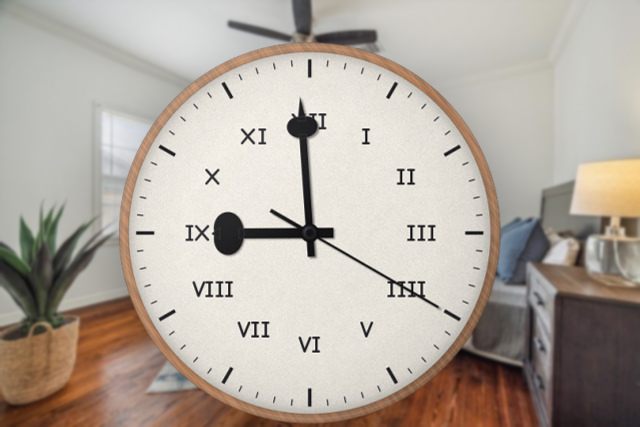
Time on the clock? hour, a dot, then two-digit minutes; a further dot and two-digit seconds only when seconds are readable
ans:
8.59.20
